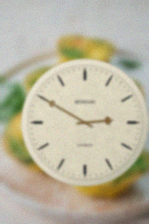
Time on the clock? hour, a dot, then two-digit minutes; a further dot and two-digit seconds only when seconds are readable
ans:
2.50
